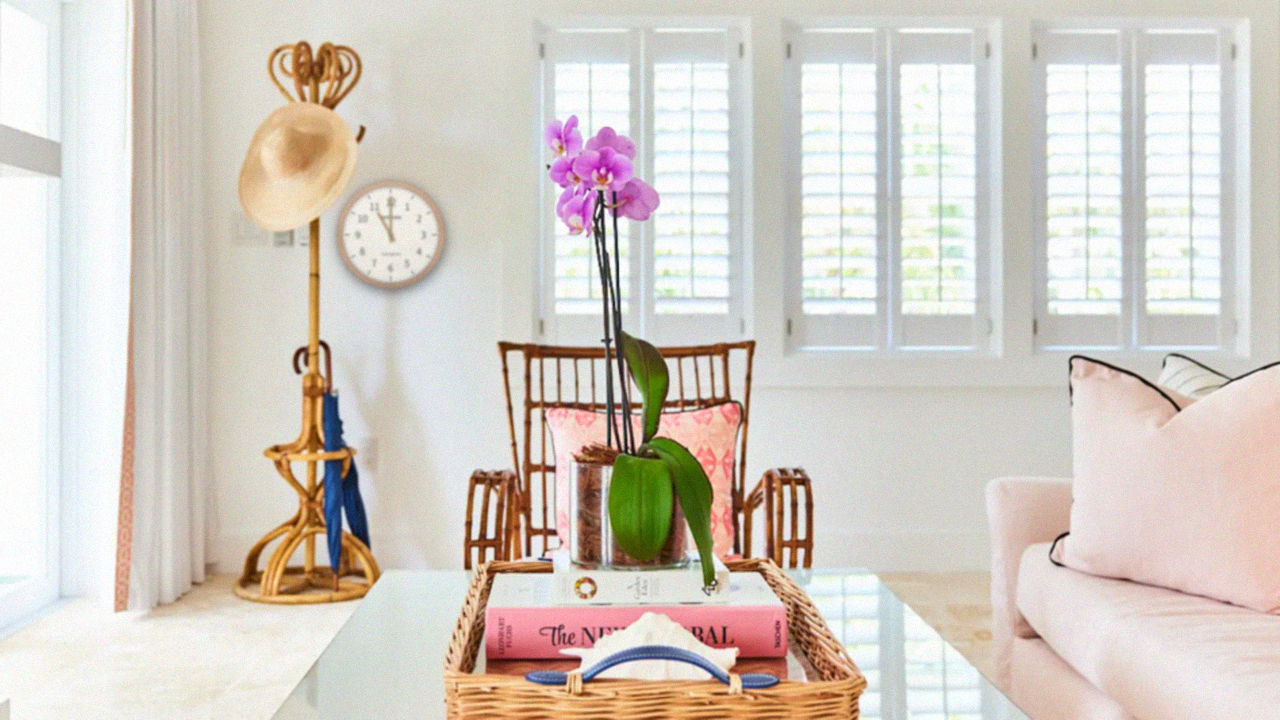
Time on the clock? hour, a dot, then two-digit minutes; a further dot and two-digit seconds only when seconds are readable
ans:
11.00
